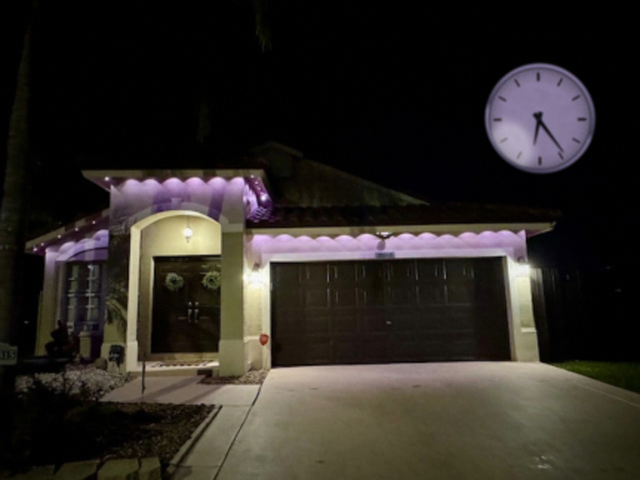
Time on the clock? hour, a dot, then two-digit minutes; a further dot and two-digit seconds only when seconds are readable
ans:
6.24
